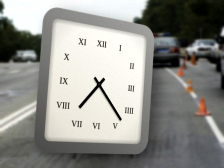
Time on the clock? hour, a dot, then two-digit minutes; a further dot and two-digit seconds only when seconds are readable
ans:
7.23
